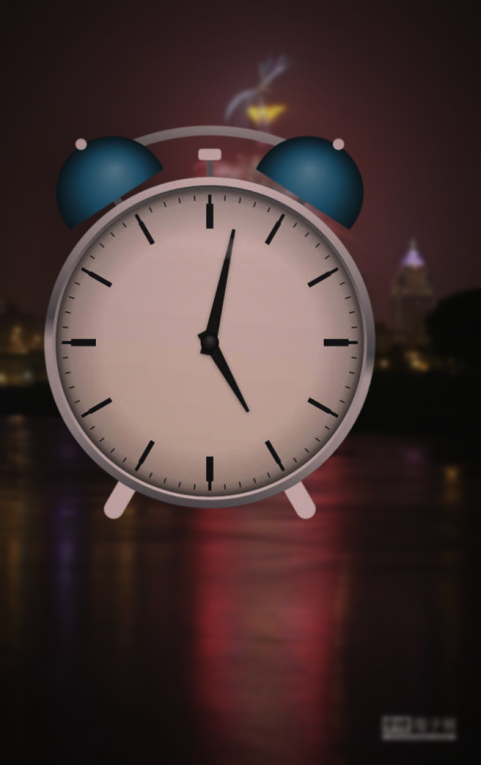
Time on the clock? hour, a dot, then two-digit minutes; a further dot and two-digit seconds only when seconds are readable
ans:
5.02
